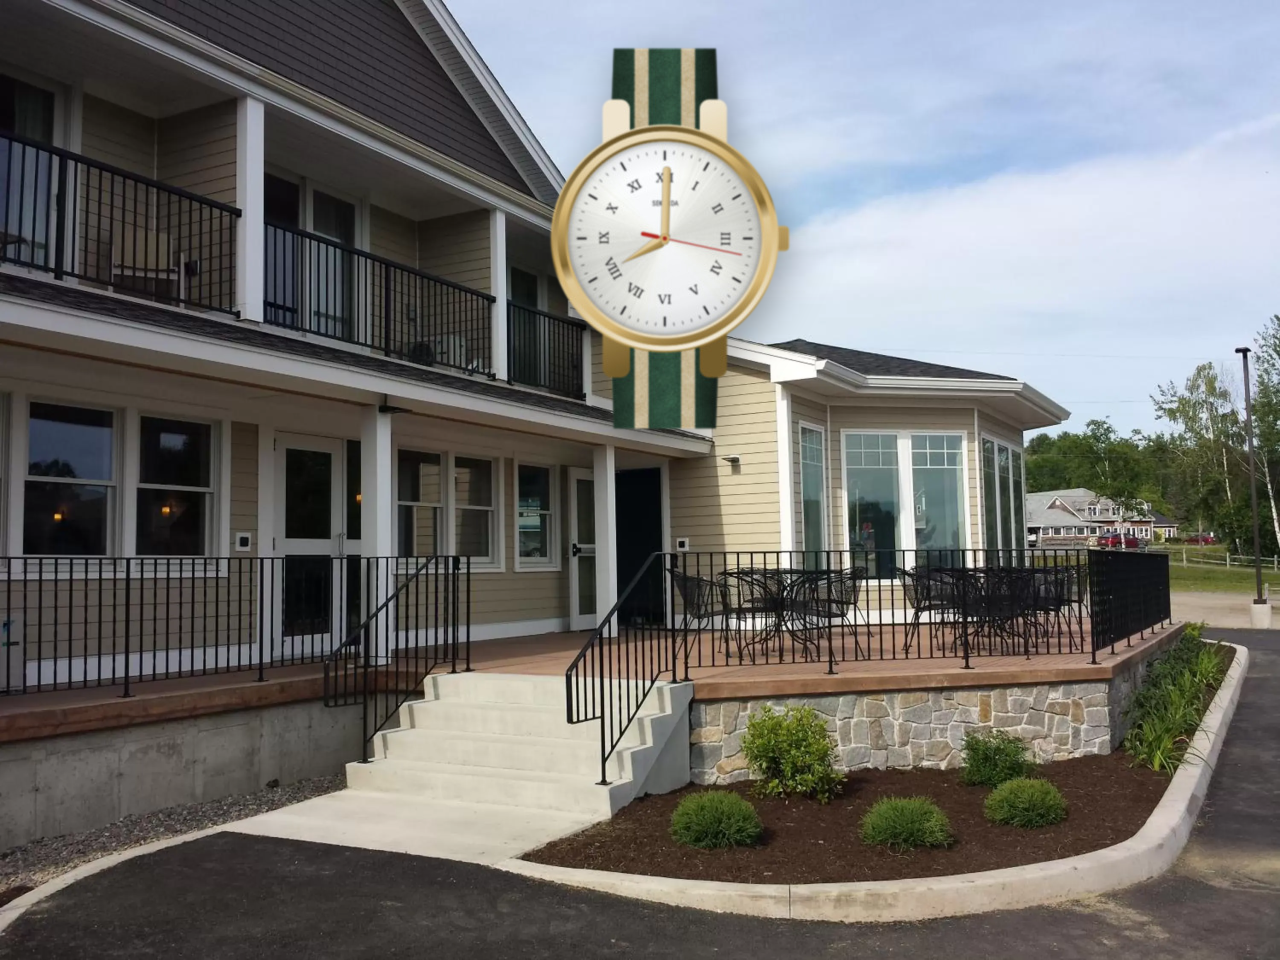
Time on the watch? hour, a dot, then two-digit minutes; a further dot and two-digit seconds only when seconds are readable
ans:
8.00.17
